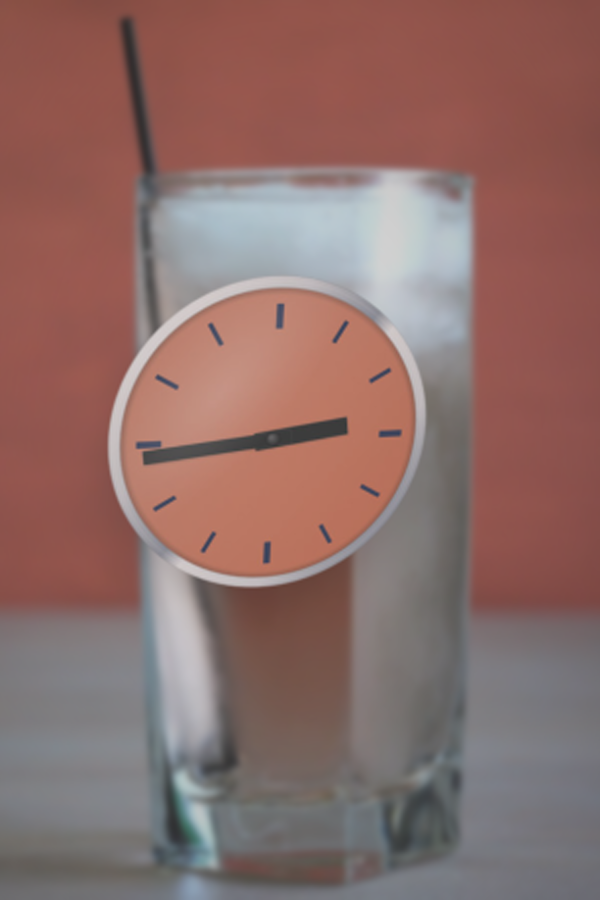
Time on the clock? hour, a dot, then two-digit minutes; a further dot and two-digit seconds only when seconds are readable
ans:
2.44
